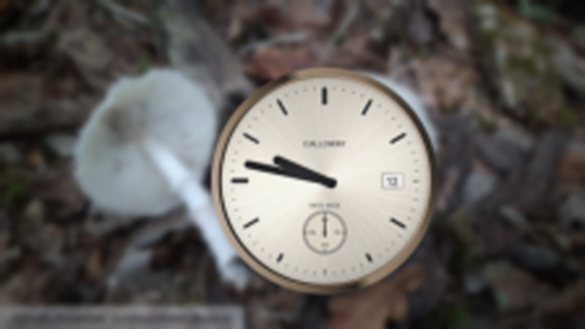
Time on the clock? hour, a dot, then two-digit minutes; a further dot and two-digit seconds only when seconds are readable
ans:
9.47
